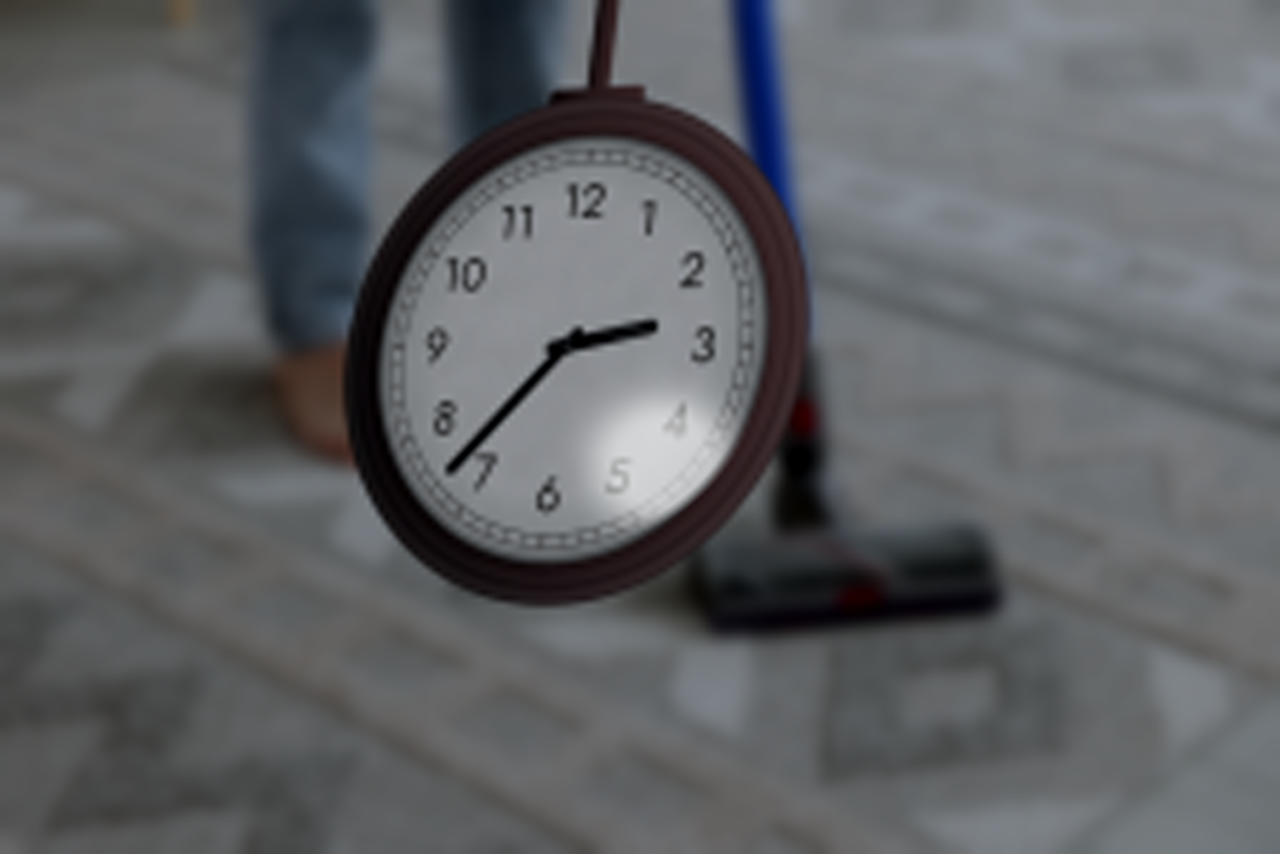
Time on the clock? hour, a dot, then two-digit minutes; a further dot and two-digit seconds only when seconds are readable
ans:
2.37
